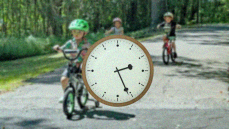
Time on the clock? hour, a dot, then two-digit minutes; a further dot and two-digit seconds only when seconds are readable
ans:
2.26
